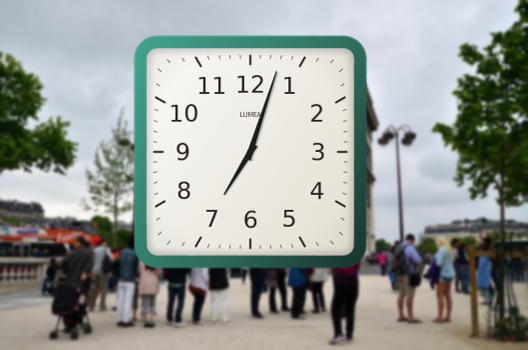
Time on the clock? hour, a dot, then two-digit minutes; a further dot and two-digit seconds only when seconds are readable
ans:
7.03
